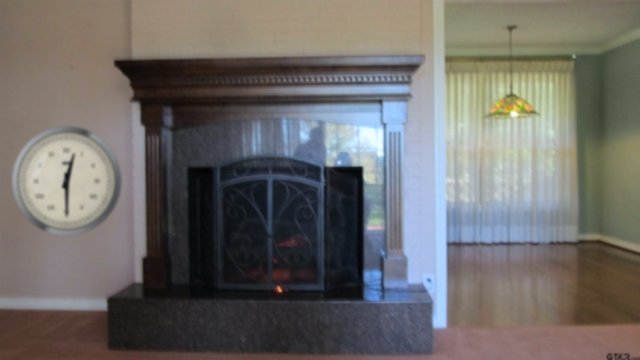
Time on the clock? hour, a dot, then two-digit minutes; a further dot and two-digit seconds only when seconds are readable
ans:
12.30
